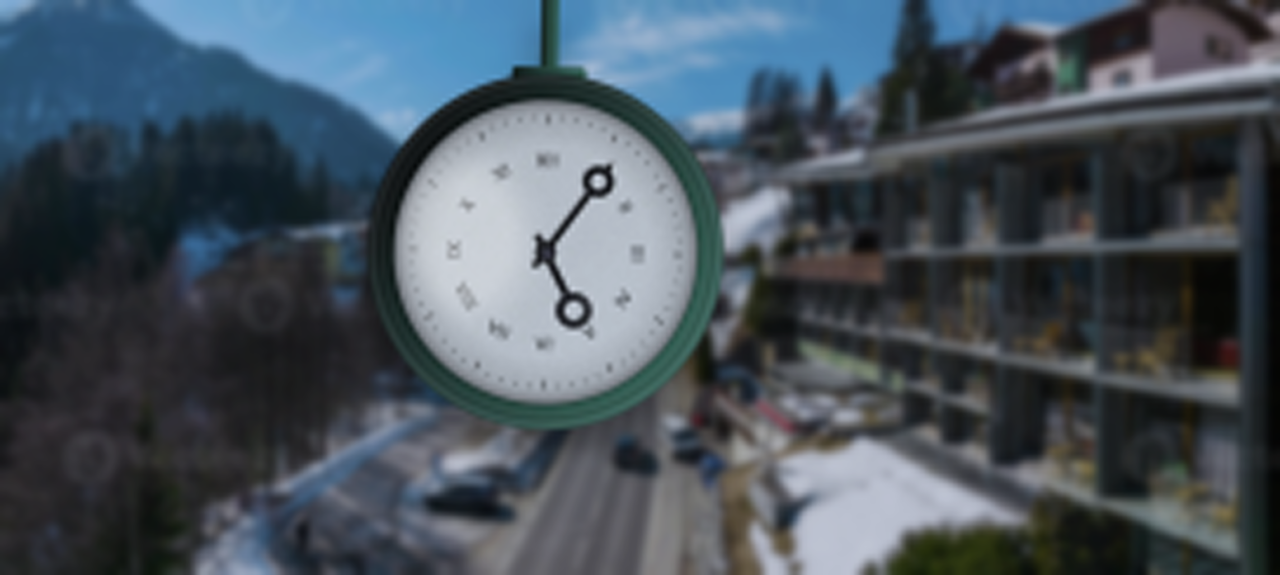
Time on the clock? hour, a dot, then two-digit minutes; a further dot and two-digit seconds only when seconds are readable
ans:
5.06
